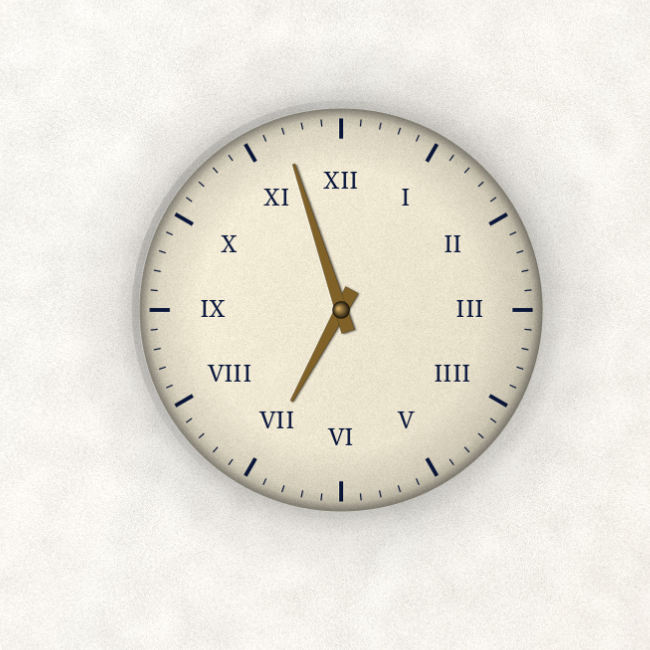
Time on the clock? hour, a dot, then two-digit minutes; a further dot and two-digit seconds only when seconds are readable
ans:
6.57
